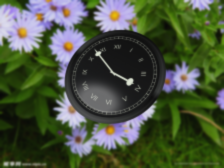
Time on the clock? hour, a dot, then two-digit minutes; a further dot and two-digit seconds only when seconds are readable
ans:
3.53
